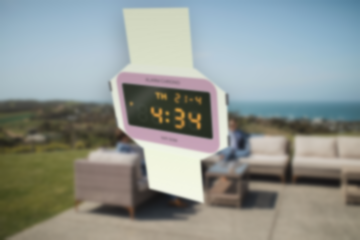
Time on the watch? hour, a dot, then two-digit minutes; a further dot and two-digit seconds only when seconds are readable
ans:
4.34
